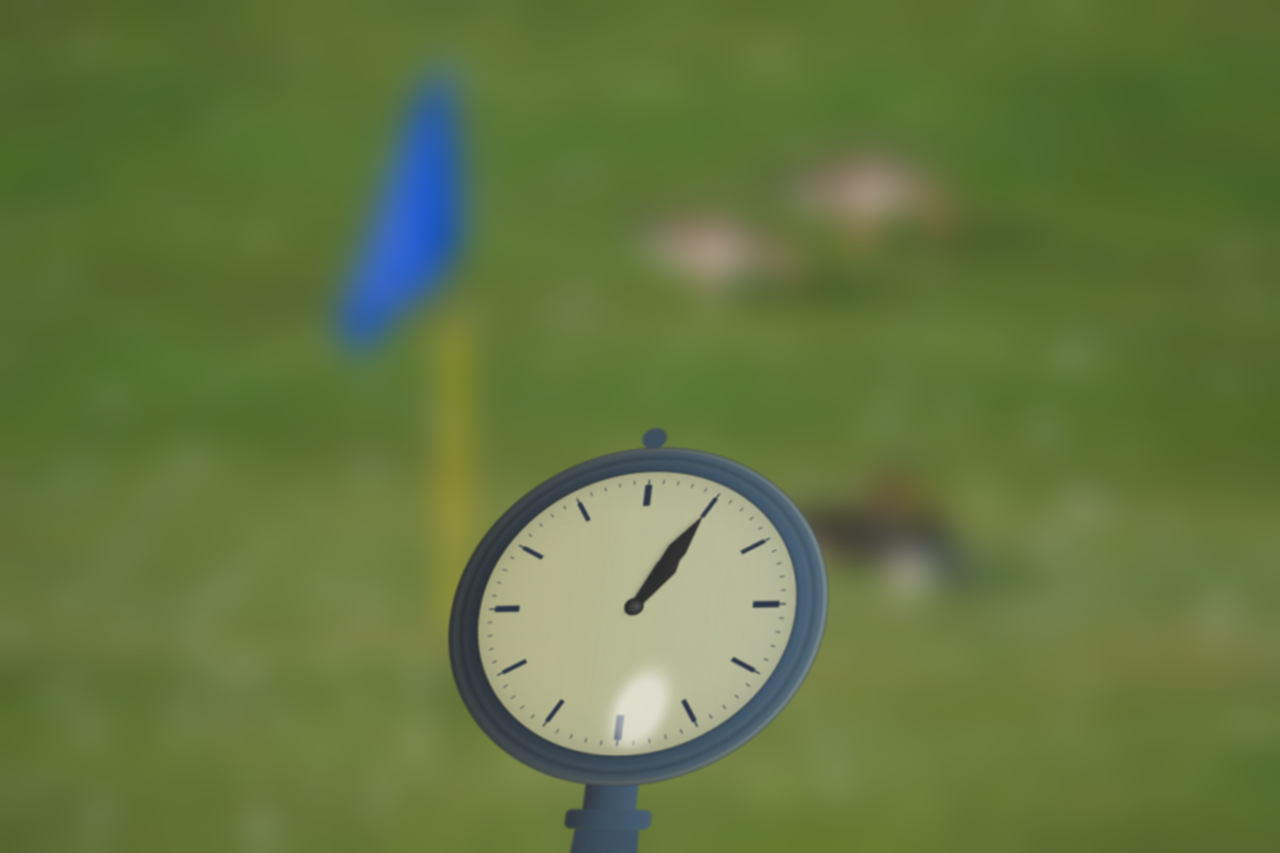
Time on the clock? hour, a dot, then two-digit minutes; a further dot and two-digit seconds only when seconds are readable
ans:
1.05
